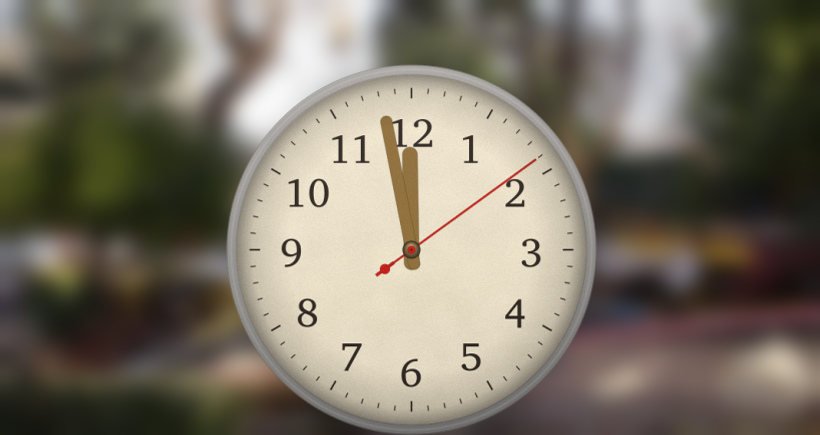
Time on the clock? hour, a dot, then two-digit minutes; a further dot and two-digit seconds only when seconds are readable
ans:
11.58.09
